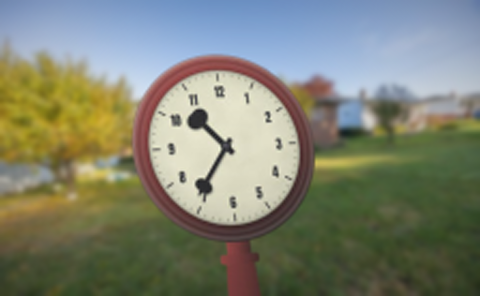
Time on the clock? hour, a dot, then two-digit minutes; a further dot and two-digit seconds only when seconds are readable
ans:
10.36
